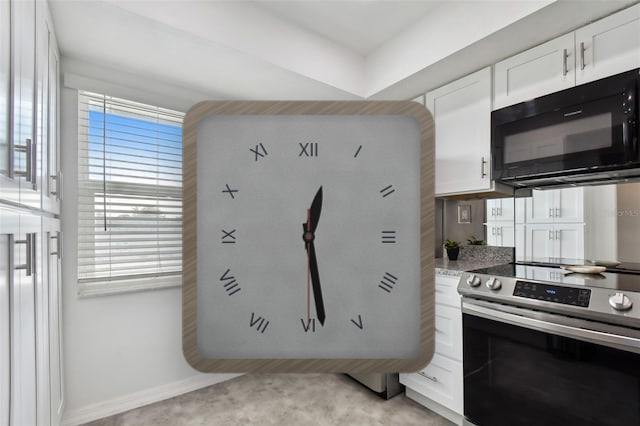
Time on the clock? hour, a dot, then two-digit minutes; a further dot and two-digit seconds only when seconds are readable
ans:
12.28.30
